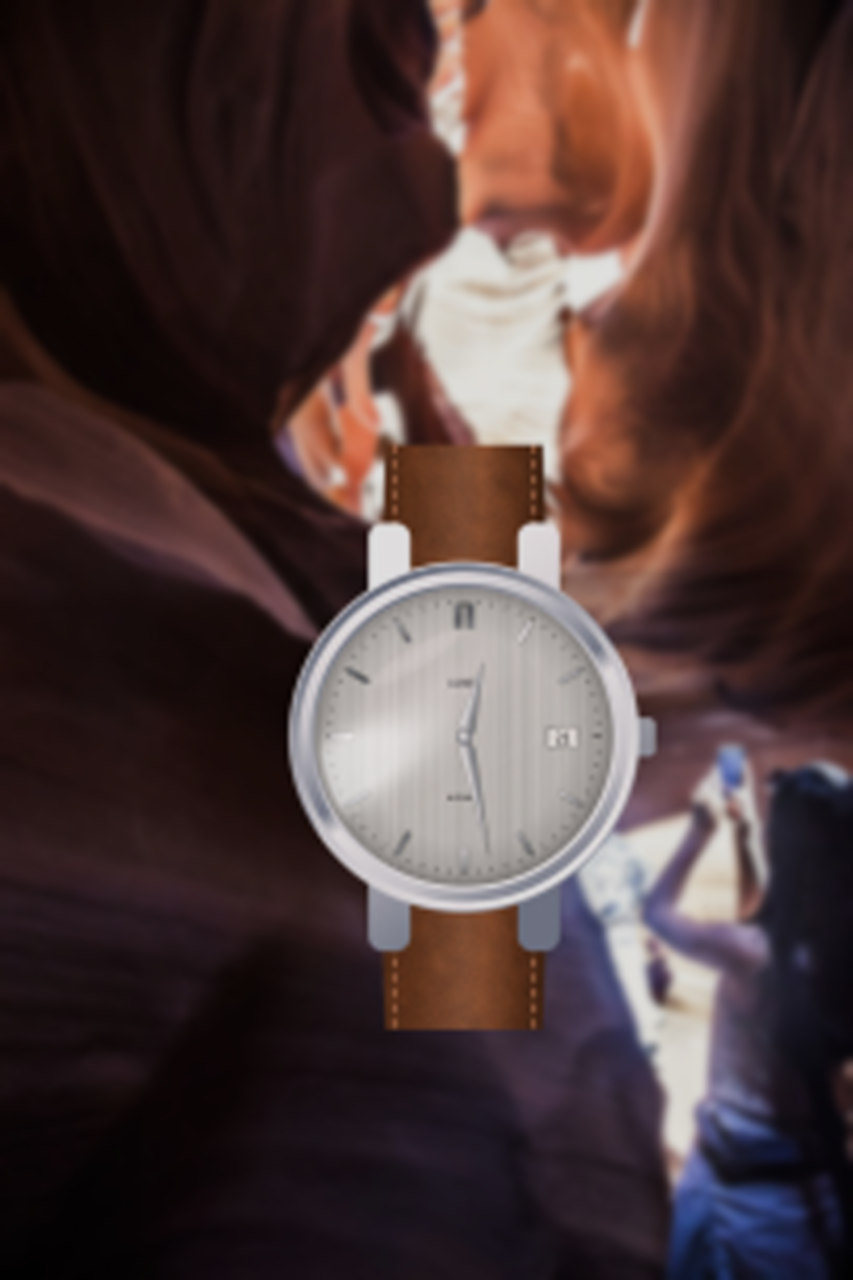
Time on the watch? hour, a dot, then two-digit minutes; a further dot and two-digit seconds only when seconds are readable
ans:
12.28
